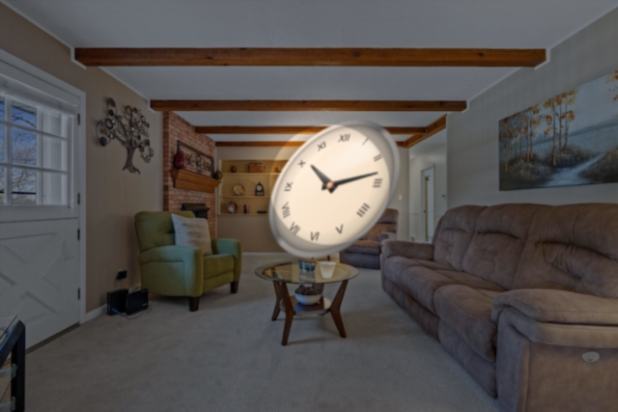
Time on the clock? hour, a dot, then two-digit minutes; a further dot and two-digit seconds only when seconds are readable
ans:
10.13
